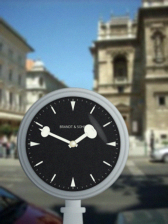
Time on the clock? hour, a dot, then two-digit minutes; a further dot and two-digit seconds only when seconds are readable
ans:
1.49
